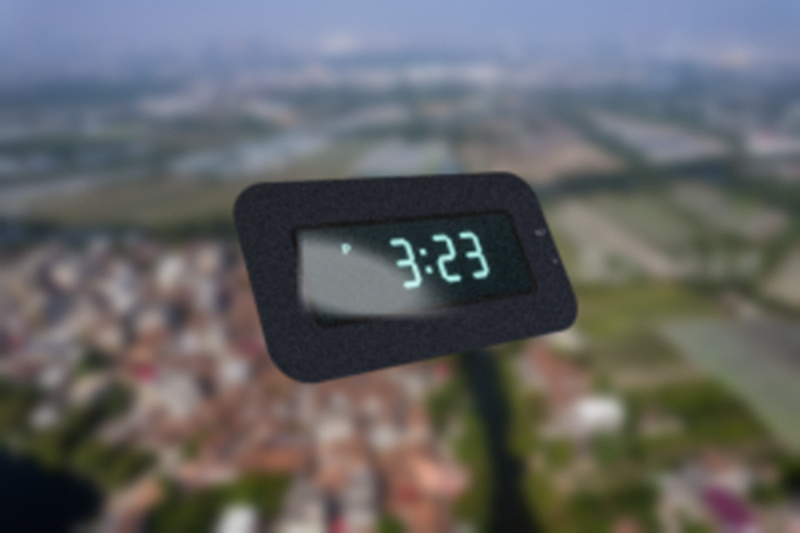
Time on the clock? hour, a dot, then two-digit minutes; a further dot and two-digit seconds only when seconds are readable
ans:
3.23
